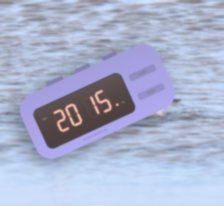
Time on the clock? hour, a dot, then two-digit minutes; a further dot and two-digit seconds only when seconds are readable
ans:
20.15
